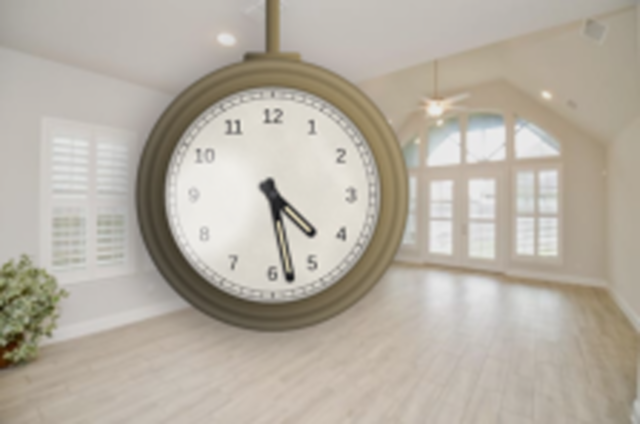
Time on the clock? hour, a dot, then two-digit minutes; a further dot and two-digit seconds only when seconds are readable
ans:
4.28
